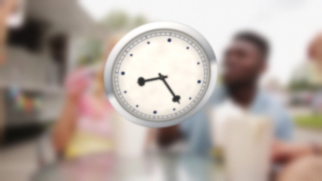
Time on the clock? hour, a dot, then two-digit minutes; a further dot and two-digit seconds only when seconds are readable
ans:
8.23
